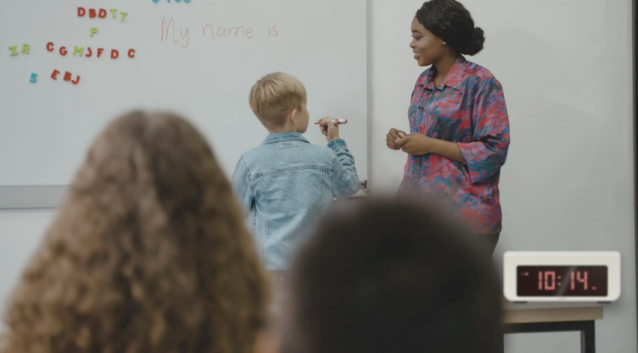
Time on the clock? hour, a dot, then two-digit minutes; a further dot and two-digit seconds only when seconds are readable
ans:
10.14
